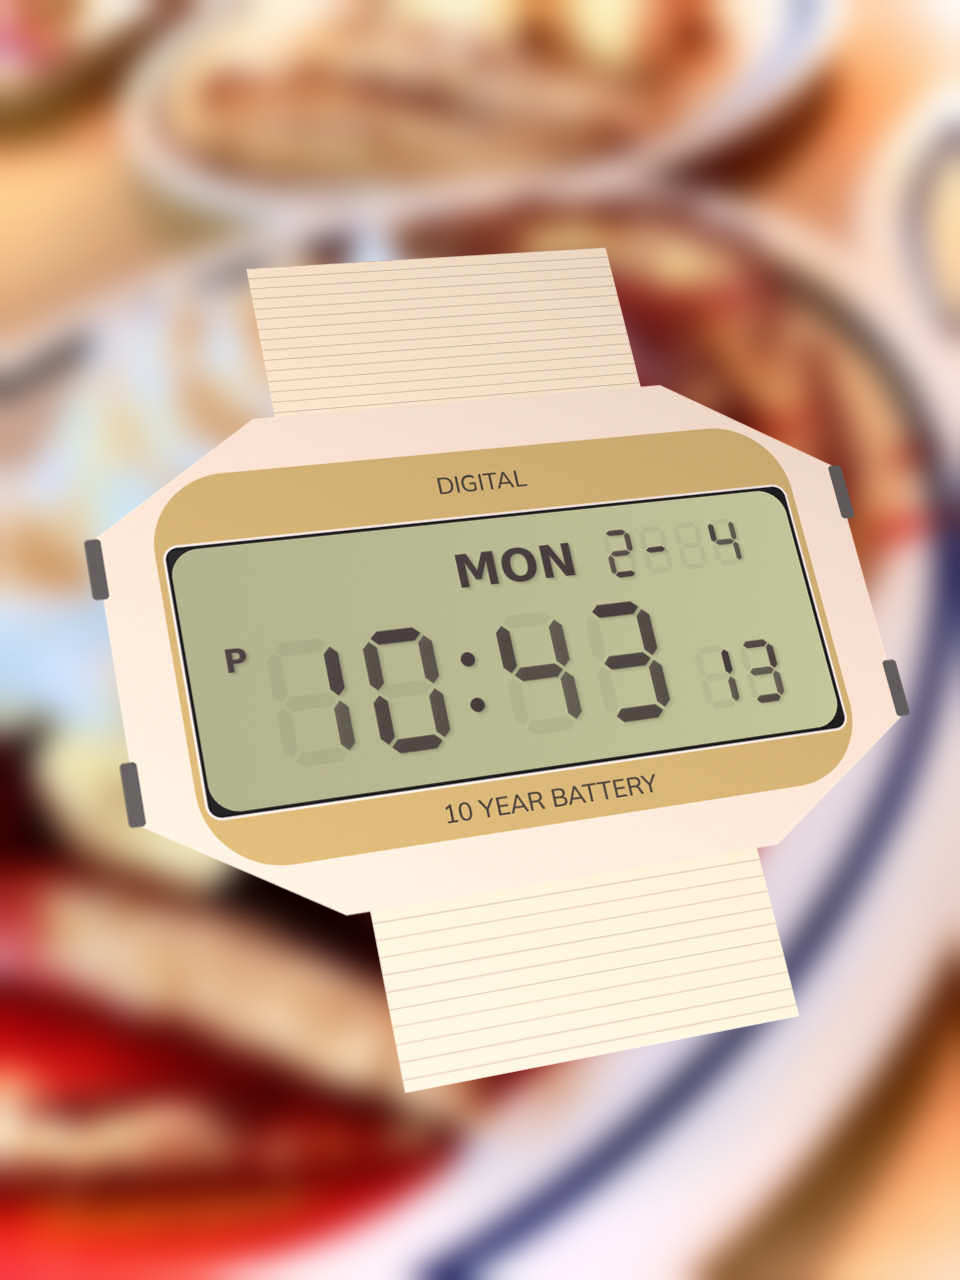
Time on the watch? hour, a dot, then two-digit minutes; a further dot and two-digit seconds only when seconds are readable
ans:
10.43.13
